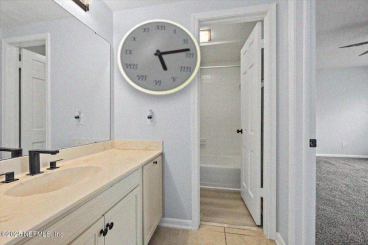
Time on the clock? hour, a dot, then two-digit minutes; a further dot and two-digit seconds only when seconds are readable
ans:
5.13
